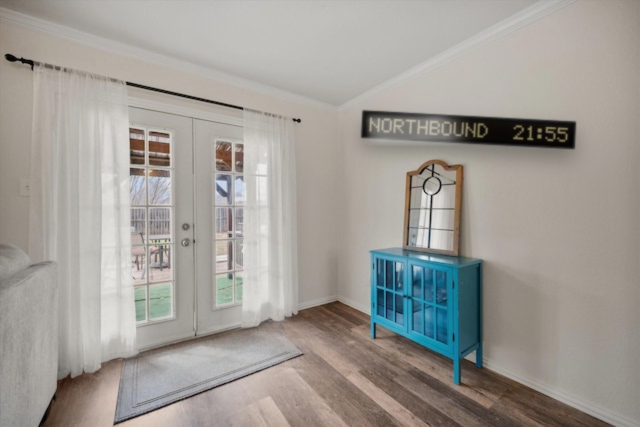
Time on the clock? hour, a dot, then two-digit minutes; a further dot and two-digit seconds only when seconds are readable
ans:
21.55
